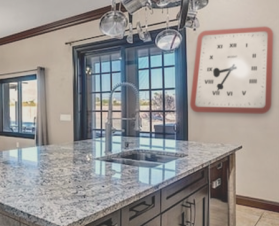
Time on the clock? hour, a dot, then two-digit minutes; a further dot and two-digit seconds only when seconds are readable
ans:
8.35
